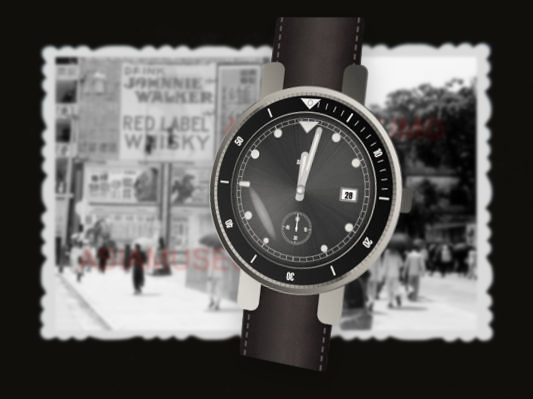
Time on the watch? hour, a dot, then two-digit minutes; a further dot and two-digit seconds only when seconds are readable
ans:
12.02
